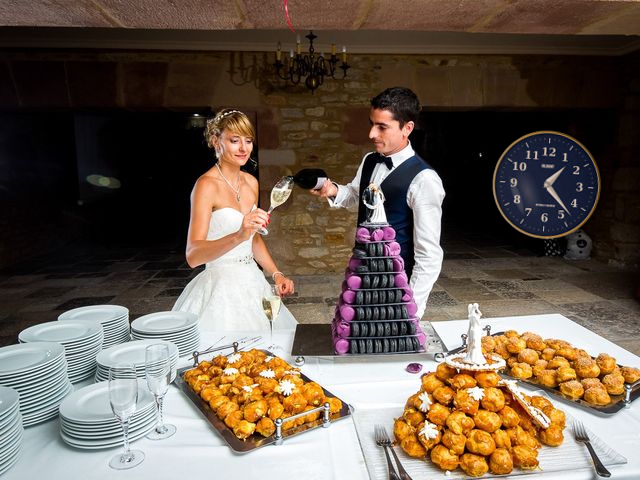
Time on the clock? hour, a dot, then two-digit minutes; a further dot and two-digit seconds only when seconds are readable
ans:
1.23
